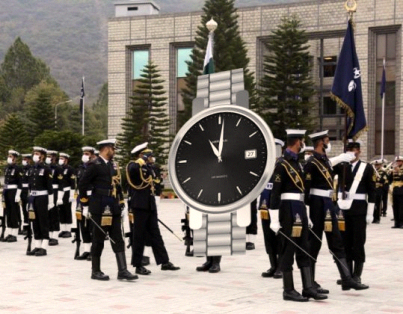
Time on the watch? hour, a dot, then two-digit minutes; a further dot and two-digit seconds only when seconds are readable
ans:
11.01
